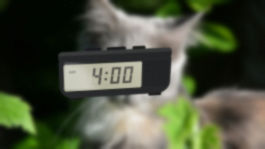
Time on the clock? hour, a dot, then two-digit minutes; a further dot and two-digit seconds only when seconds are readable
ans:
4.00
